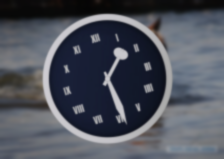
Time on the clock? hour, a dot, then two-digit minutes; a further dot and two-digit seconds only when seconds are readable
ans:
1.29
